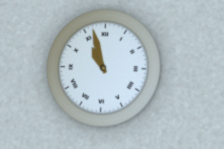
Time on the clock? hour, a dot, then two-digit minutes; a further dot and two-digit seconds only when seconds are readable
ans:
10.57
